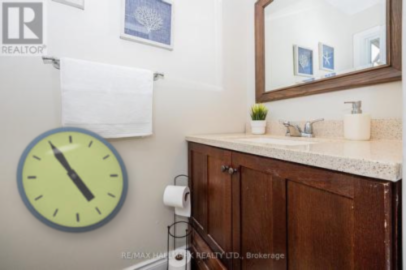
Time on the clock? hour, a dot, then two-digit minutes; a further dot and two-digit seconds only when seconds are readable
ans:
4.55
